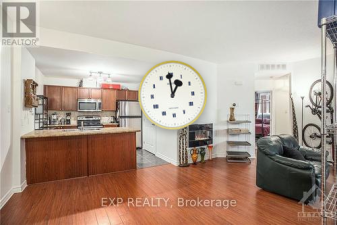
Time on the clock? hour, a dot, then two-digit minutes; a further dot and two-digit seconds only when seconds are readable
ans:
12.59
